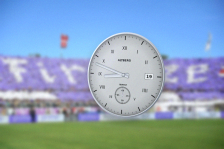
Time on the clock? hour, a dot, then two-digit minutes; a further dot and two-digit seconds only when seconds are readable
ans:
8.48
